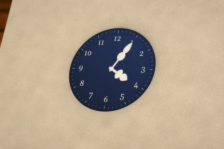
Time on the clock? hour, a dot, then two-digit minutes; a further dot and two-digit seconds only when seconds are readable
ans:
4.05
